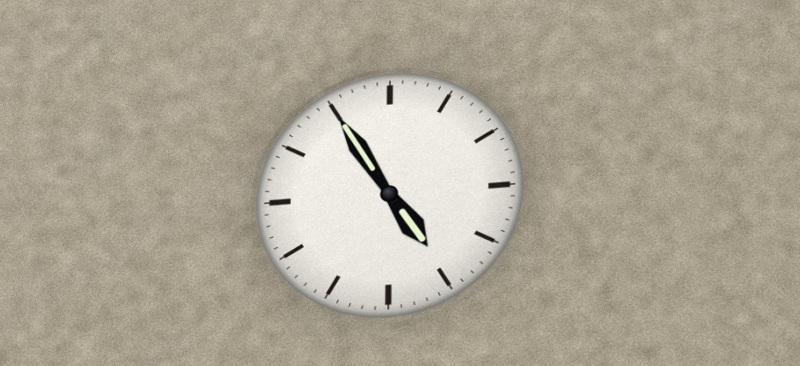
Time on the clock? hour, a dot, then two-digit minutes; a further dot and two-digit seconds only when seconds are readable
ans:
4.55
